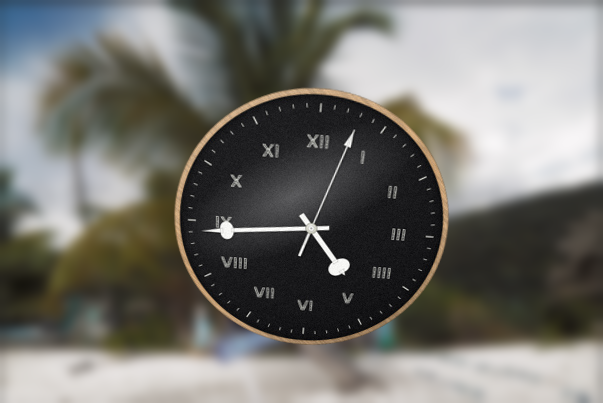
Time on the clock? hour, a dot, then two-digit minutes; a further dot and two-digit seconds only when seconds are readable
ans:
4.44.03
